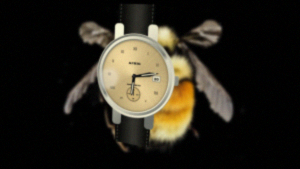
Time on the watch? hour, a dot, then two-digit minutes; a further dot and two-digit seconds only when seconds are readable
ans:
6.13
